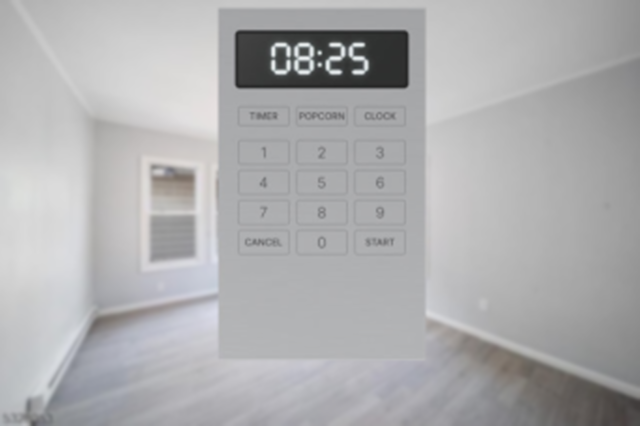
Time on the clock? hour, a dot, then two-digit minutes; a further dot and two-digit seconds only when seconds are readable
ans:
8.25
